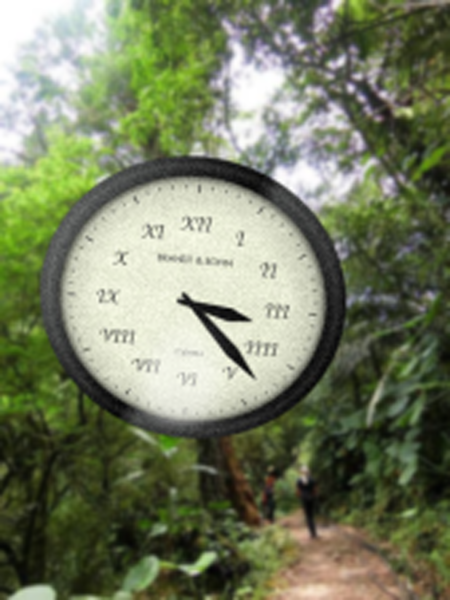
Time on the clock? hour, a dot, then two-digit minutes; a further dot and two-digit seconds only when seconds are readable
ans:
3.23
